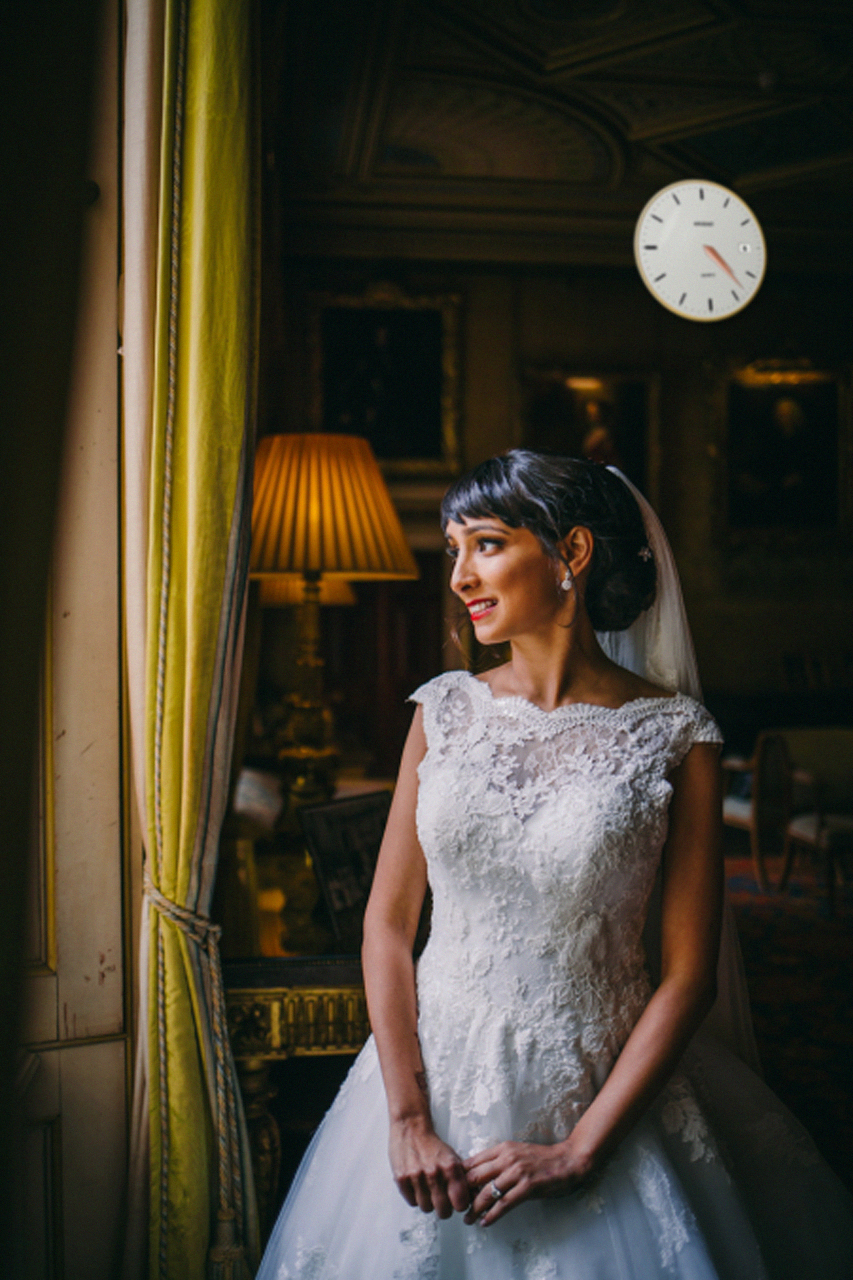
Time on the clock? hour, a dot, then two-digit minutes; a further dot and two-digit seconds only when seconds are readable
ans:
4.23
